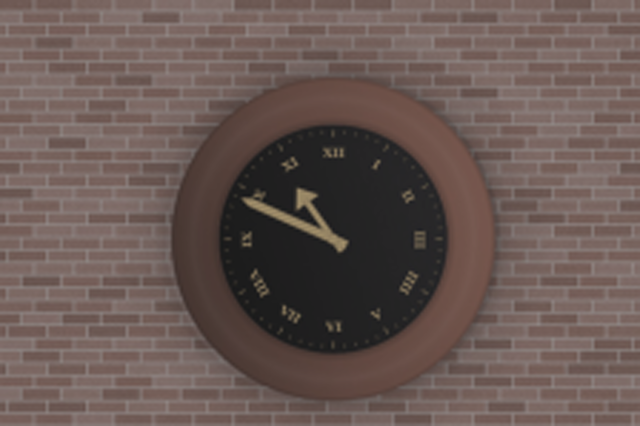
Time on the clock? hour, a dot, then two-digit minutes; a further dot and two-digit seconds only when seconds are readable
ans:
10.49
